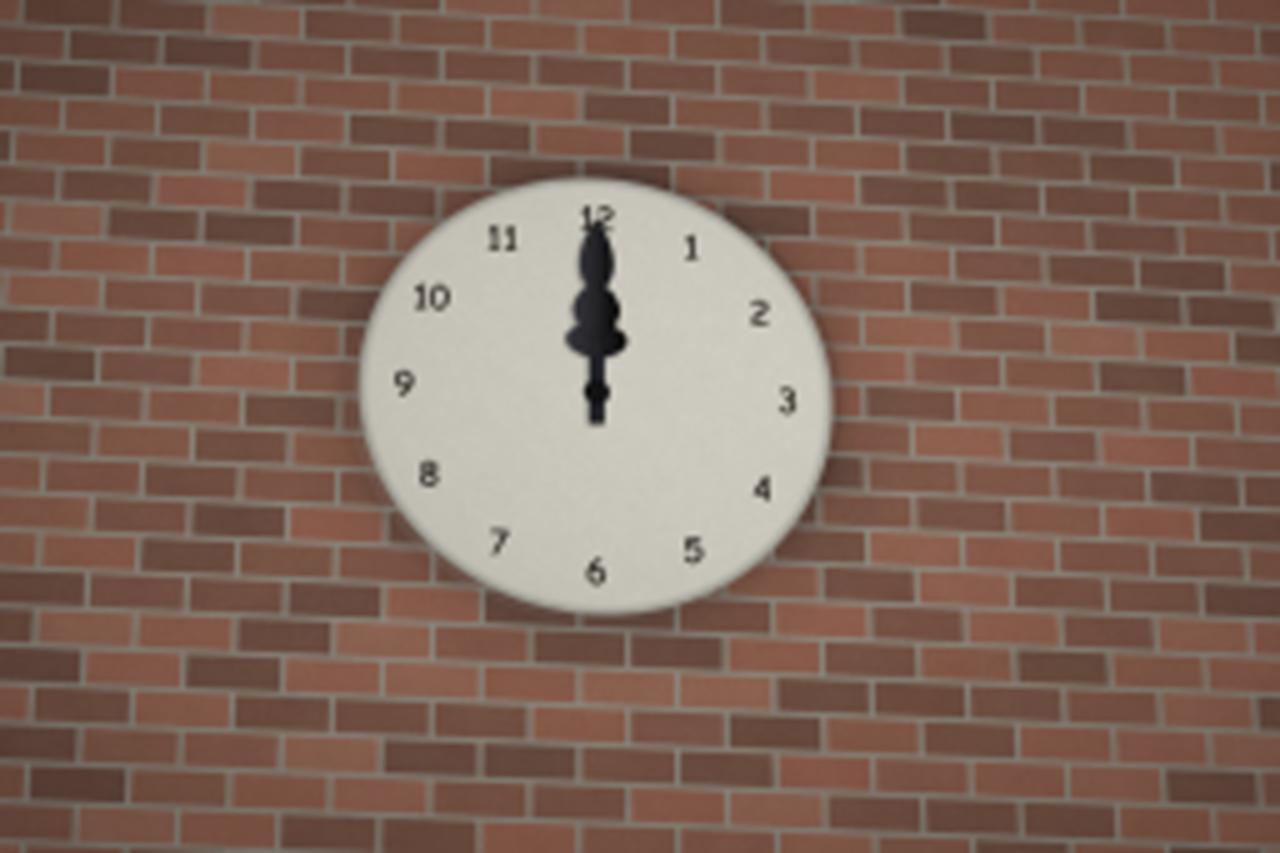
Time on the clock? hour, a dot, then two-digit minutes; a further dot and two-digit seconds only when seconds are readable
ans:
12.00
